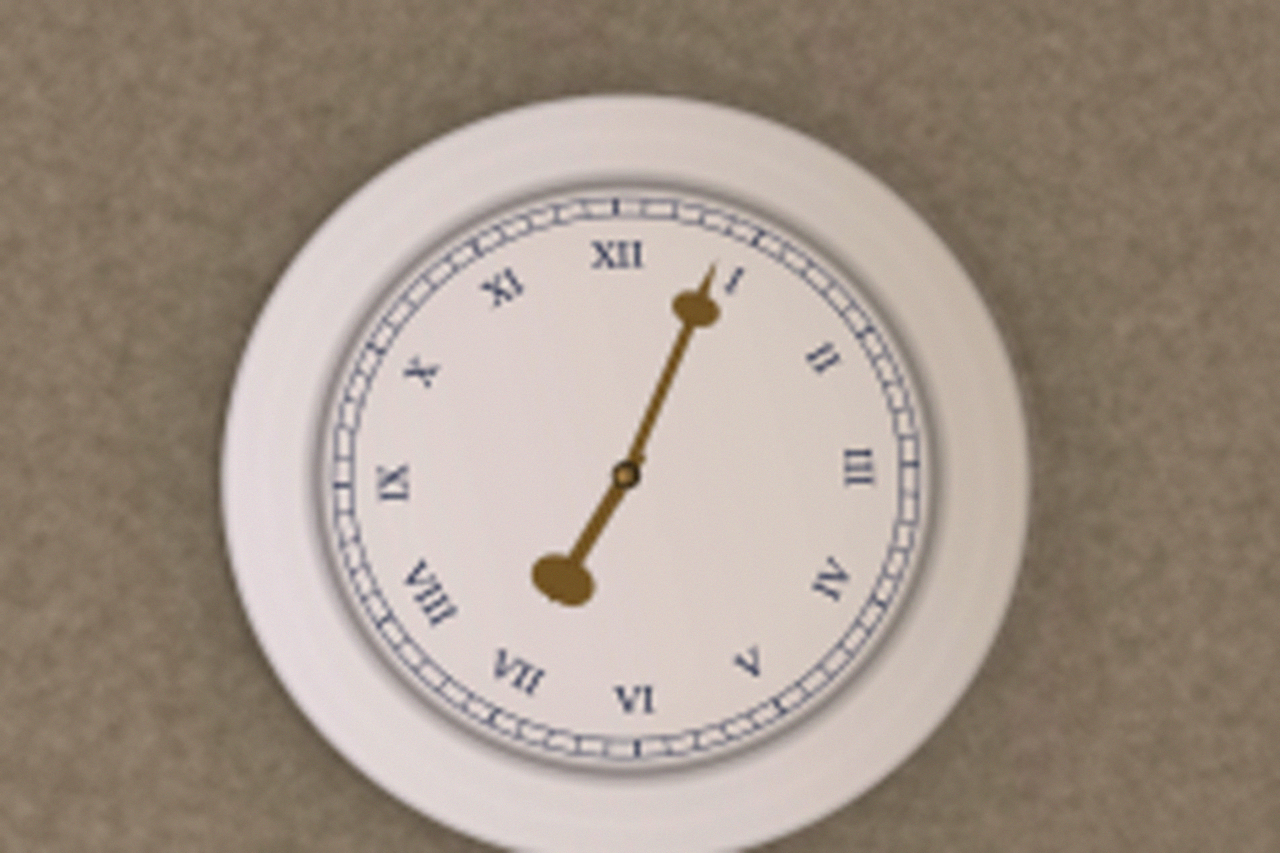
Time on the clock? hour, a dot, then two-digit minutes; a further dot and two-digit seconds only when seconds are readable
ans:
7.04
